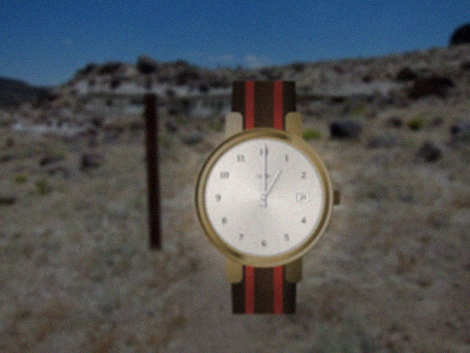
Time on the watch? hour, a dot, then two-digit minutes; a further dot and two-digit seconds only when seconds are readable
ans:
1.00
